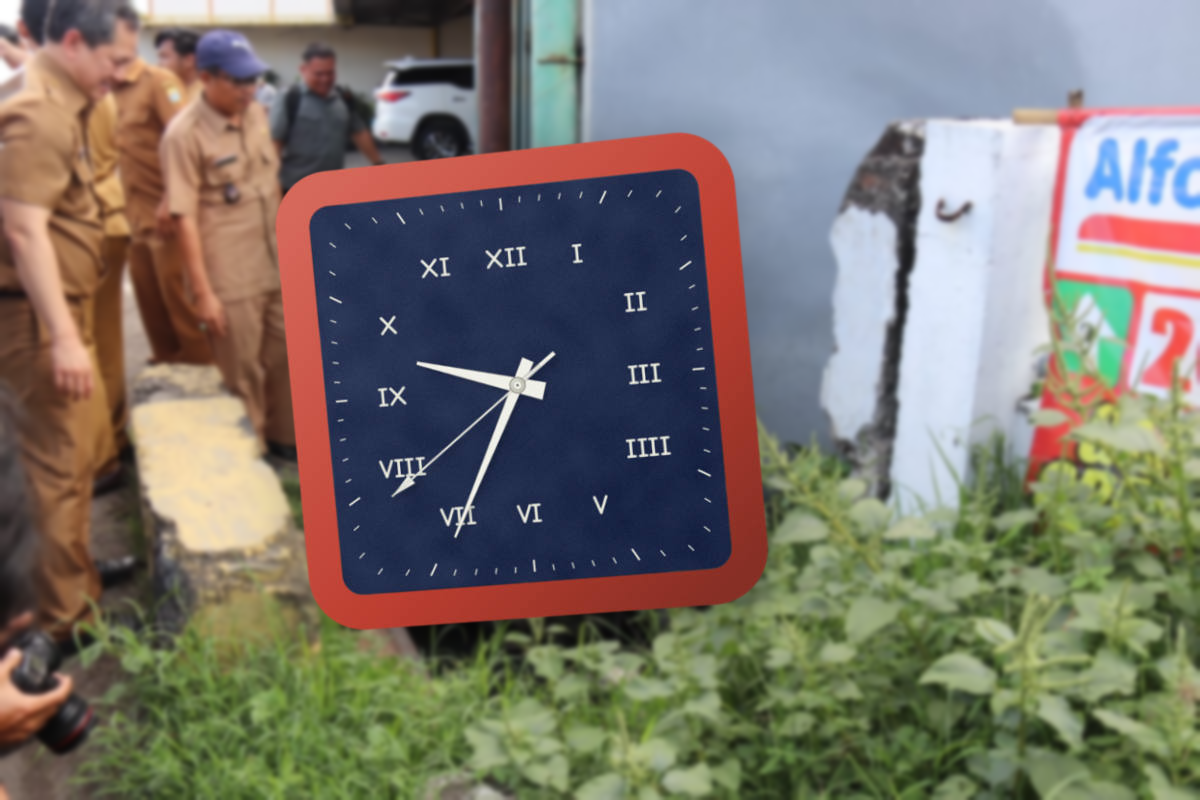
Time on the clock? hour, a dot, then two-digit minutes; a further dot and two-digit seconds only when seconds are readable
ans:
9.34.39
